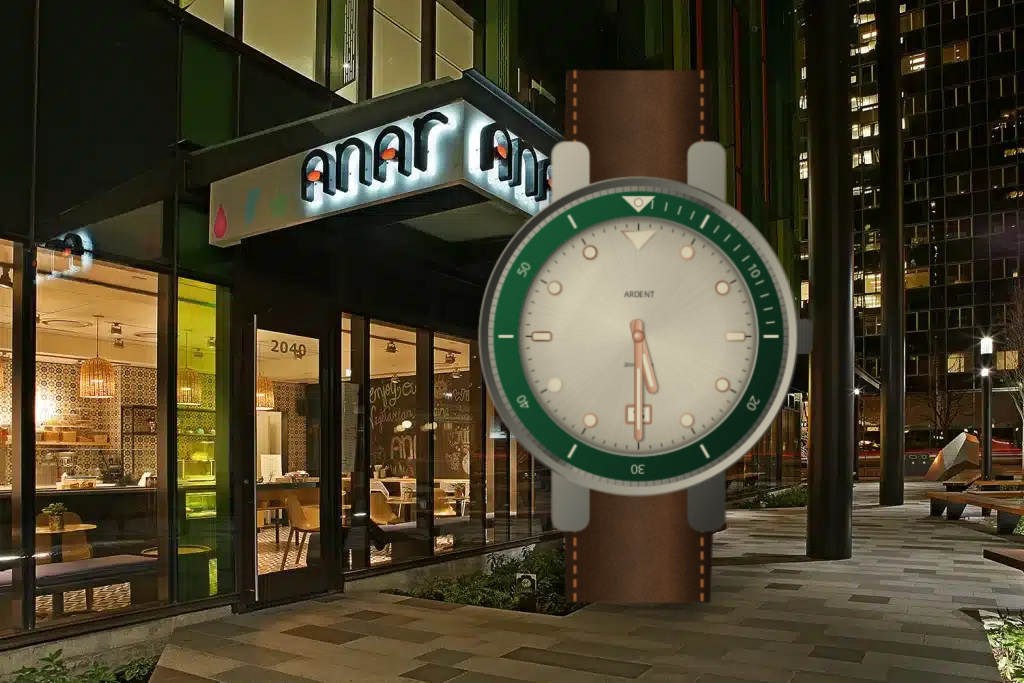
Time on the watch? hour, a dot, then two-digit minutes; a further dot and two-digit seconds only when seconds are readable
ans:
5.30
